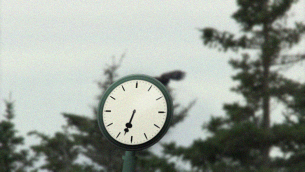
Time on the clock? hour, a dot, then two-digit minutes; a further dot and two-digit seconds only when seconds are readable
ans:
6.33
